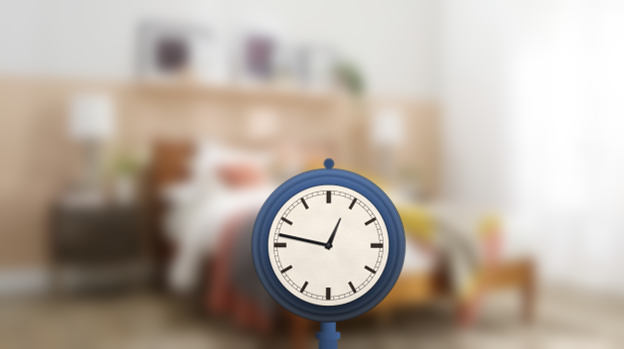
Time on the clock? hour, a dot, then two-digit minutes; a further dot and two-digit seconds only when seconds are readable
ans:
12.47
